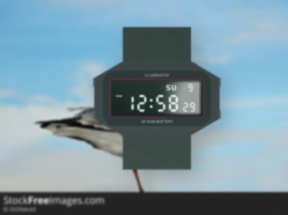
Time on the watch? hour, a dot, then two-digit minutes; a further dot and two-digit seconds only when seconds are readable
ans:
12.58
